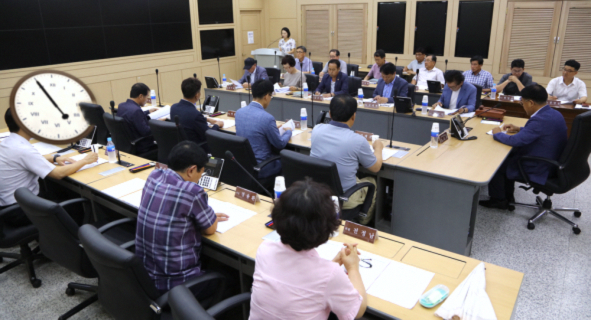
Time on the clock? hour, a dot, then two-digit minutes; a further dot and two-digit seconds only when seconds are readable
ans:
4.55
